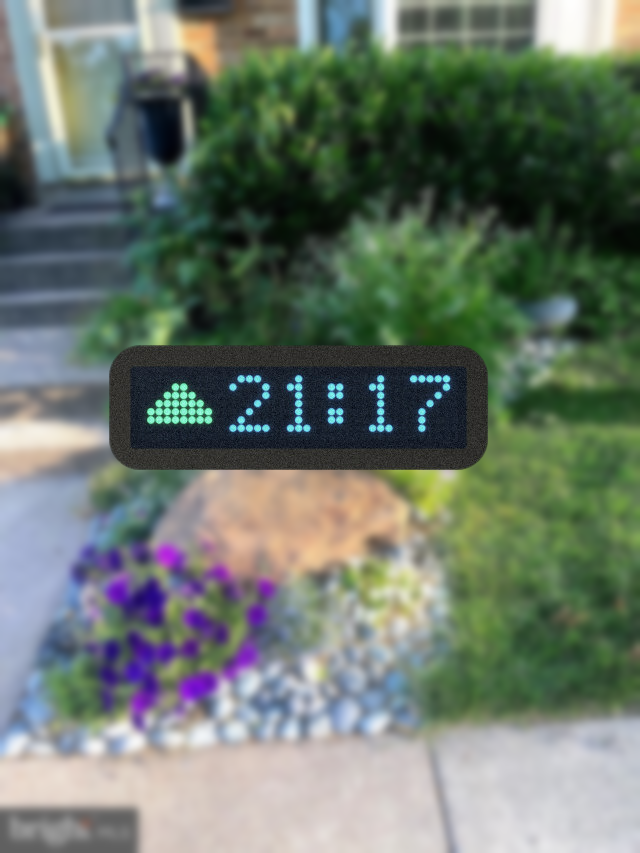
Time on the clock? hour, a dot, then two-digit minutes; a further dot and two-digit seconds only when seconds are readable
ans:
21.17
